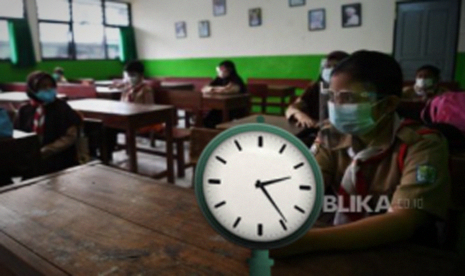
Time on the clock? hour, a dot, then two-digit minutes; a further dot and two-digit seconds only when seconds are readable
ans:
2.24
